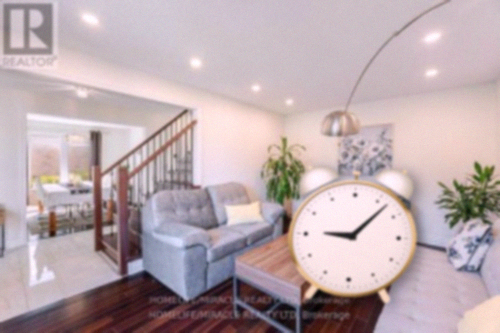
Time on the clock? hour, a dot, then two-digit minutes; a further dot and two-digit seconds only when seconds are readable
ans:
9.07
